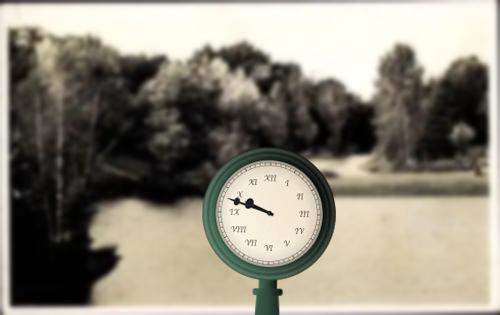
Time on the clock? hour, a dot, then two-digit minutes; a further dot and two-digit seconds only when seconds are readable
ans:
9.48
